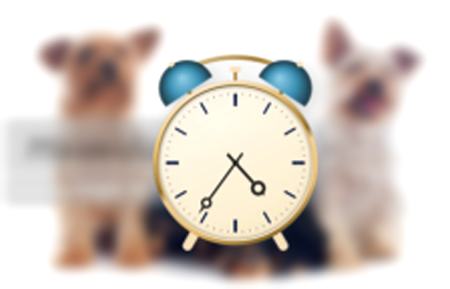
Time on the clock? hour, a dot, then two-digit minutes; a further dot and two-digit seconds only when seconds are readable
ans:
4.36
